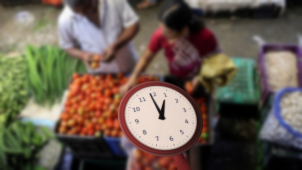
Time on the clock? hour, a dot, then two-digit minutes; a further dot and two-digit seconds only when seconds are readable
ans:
12.59
